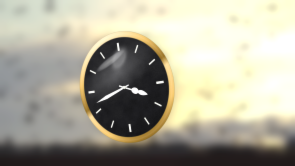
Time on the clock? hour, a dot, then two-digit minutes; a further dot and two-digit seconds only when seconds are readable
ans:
3.42
